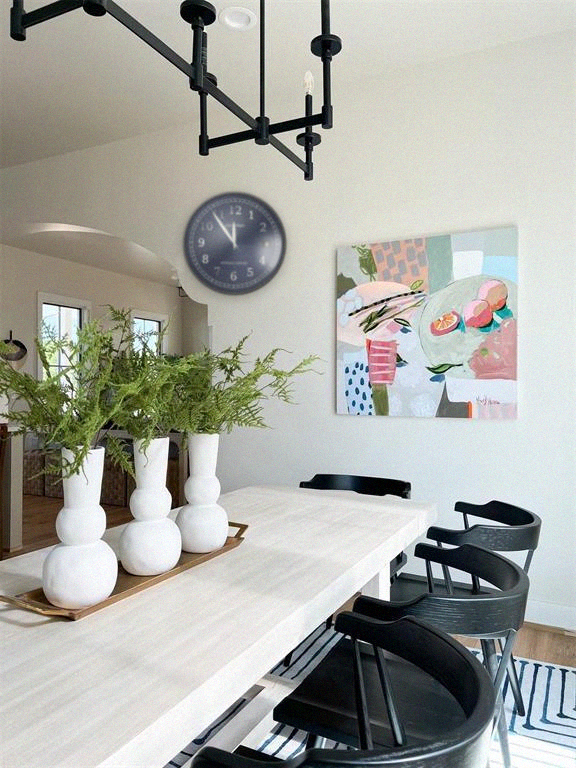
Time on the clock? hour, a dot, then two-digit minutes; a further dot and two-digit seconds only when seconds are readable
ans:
11.54
